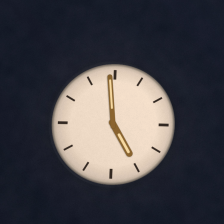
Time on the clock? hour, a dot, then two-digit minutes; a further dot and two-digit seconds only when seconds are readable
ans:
4.59
